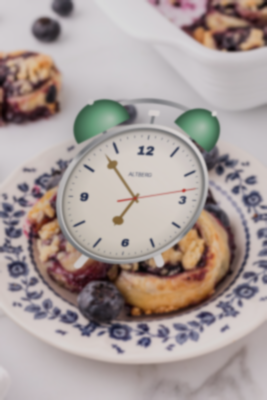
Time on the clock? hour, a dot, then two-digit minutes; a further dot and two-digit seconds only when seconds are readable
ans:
6.53.13
